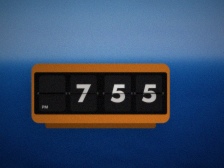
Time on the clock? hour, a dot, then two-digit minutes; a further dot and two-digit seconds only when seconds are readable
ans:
7.55
